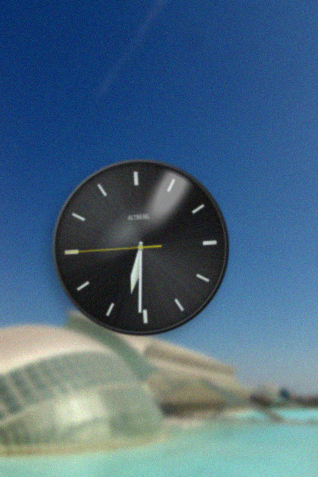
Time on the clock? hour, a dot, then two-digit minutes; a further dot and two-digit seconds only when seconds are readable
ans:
6.30.45
